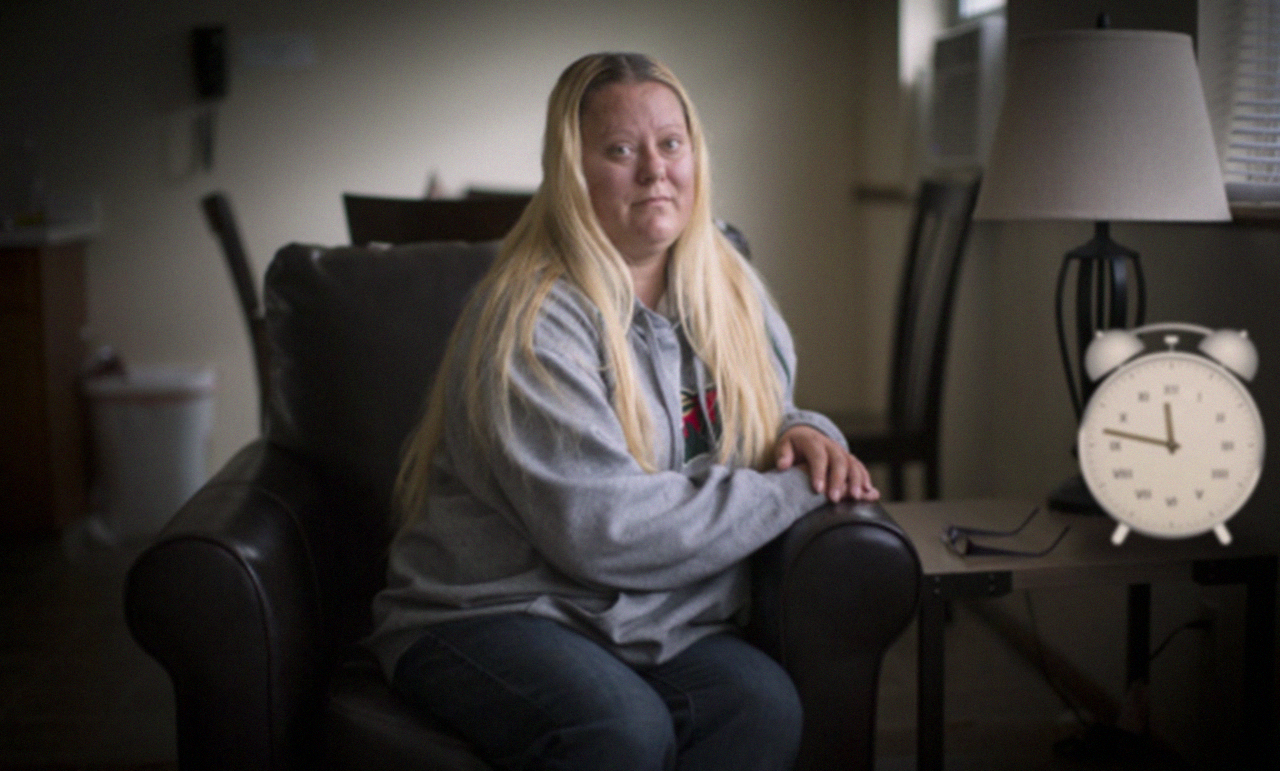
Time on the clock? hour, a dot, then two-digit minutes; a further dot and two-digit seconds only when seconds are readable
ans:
11.47
